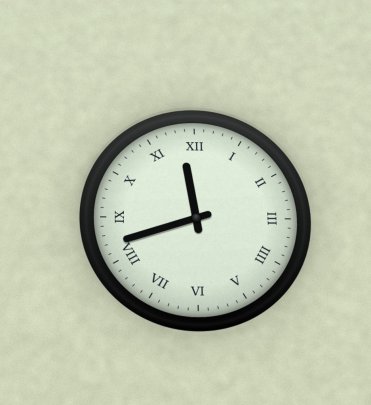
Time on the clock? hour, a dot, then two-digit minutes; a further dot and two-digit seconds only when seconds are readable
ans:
11.42
